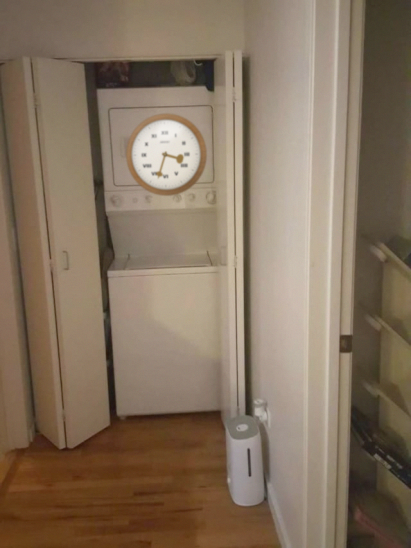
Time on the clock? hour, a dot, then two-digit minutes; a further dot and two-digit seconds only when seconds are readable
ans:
3.33
